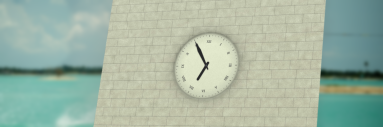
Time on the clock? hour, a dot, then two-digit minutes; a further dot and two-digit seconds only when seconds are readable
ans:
6.55
